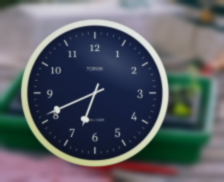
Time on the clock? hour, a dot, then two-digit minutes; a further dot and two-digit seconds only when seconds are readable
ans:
6.41
